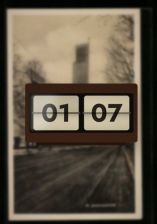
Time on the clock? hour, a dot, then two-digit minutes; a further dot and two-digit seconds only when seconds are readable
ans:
1.07
